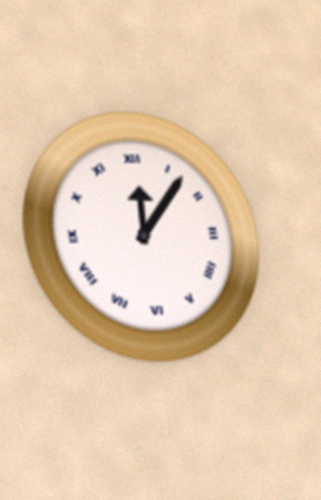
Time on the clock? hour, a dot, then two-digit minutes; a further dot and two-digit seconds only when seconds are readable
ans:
12.07
